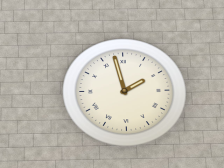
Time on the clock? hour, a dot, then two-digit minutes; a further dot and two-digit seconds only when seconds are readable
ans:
1.58
